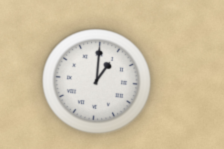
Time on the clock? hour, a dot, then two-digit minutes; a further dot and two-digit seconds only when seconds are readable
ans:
1.00
